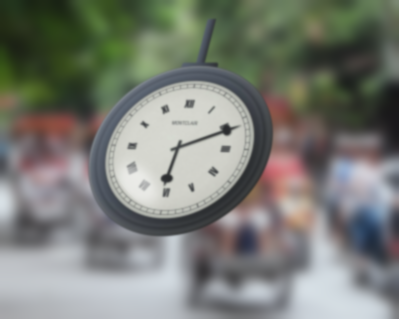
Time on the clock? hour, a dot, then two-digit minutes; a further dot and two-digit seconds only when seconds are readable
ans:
6.11
